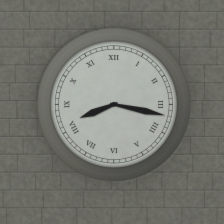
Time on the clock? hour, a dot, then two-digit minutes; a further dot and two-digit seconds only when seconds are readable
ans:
8.17
